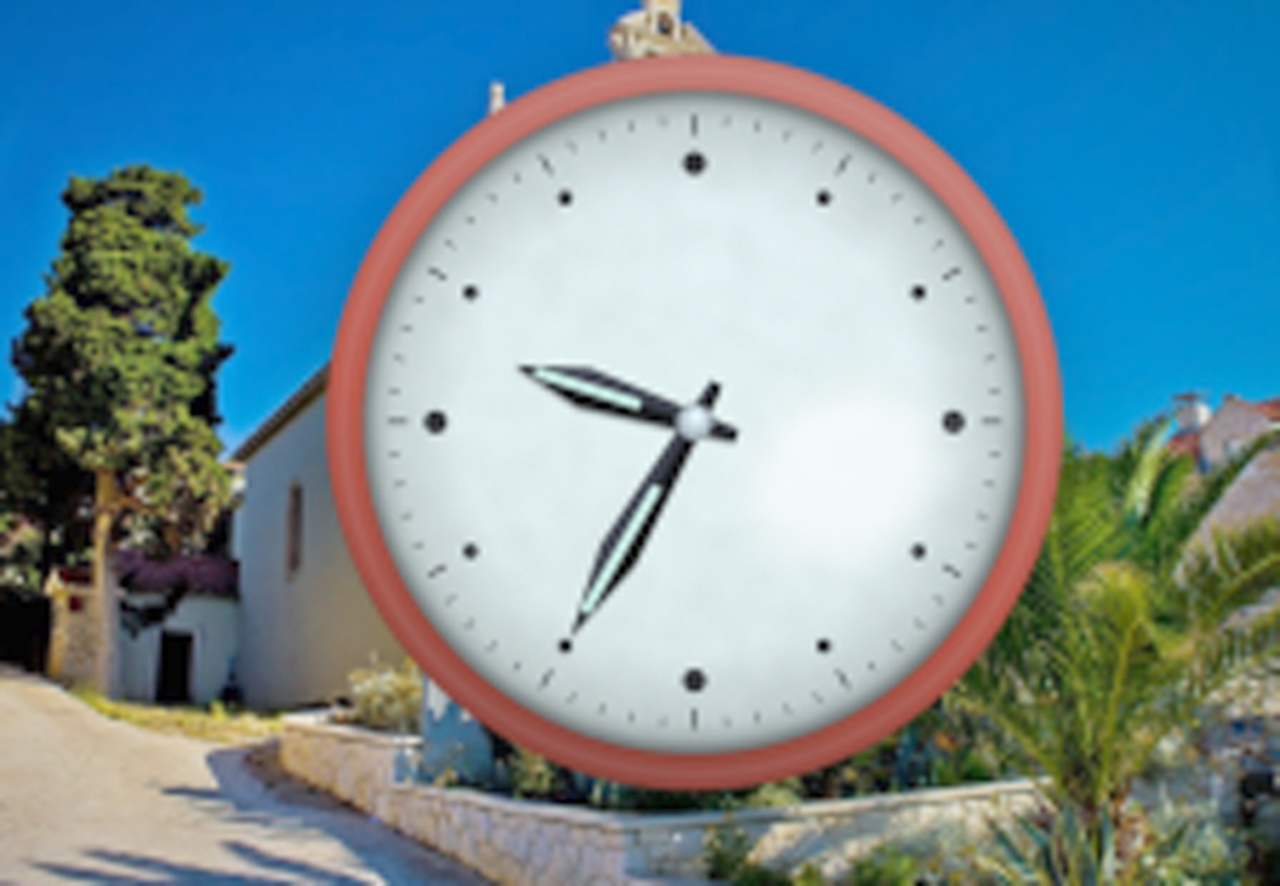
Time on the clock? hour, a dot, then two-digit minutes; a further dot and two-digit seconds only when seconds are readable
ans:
9.35
